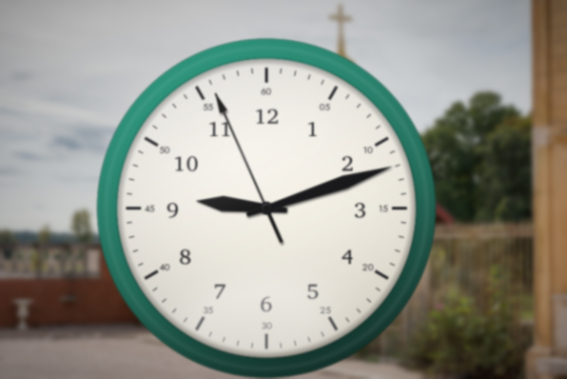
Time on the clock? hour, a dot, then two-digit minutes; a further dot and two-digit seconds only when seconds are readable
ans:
9.11.56
